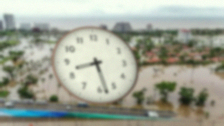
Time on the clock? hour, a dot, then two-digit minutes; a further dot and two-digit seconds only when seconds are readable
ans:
8.28
